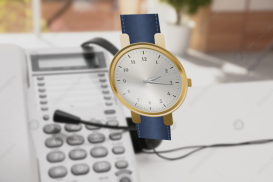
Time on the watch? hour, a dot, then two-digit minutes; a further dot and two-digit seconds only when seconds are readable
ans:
2.16
